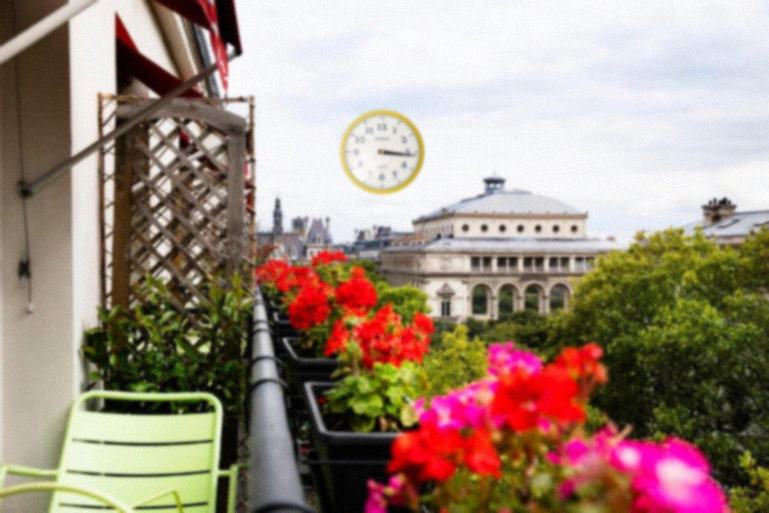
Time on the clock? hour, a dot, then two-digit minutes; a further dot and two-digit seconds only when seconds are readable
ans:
3.16
